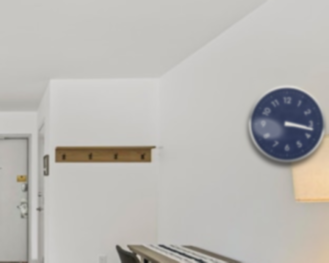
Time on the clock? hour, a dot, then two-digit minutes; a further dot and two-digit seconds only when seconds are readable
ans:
3.17
